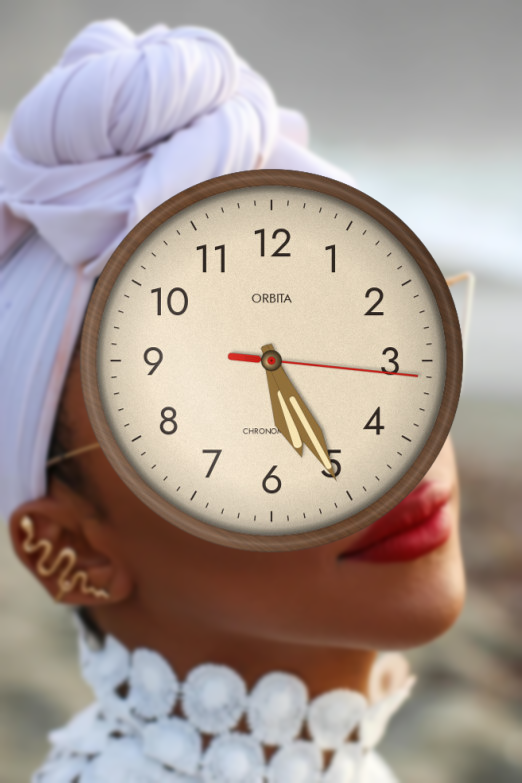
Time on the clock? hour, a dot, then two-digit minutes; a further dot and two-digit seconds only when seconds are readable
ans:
5.25.16
